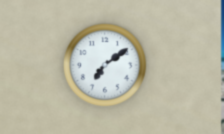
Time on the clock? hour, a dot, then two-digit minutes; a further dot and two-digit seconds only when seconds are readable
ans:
7.09
